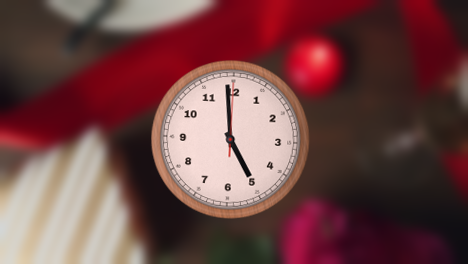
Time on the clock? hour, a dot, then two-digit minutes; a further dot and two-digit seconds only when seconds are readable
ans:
4.59.00
